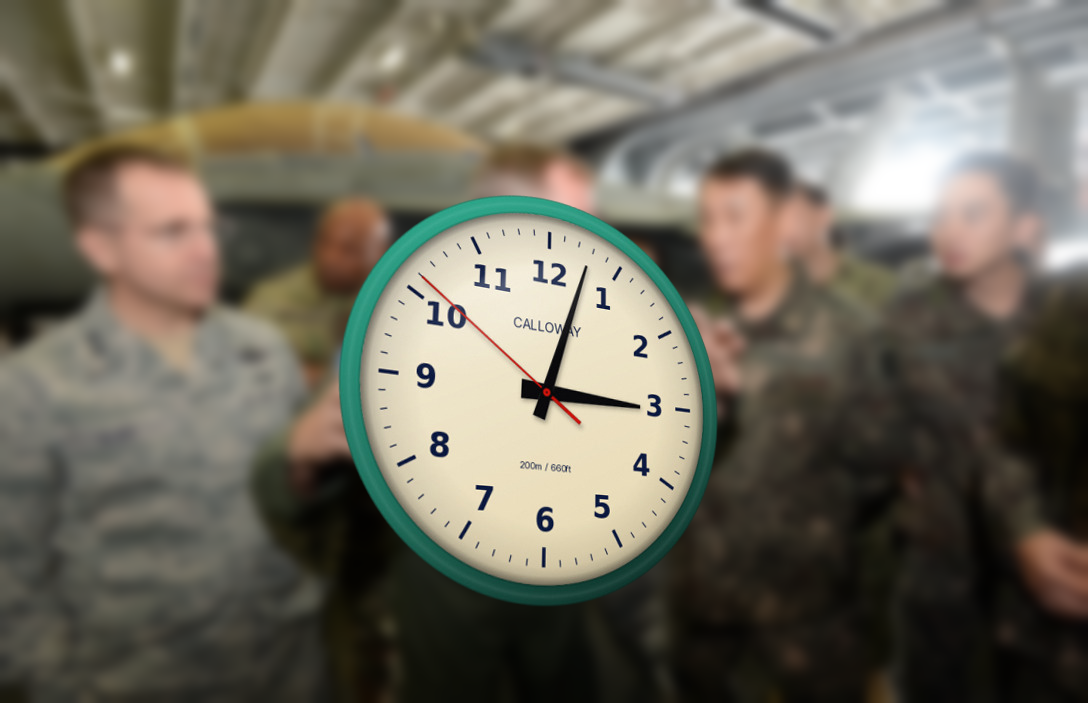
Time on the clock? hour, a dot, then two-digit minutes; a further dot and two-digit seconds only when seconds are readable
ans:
3.02.51
